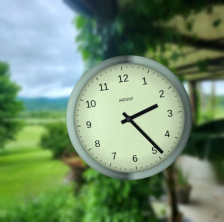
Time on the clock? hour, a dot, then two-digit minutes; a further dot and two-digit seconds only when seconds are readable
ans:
2.24
